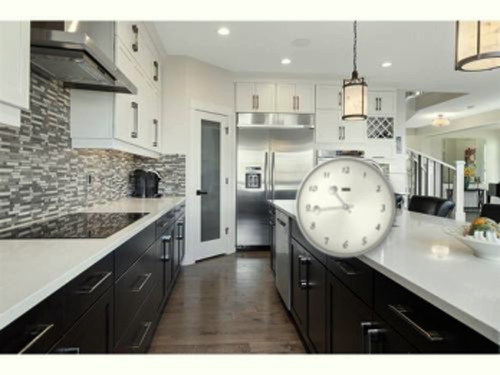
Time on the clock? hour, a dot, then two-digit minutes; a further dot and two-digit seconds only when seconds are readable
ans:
10.44
